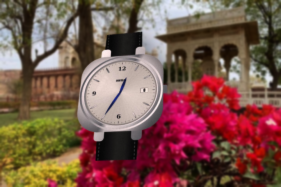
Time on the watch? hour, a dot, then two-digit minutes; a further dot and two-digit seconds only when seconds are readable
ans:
12.35
